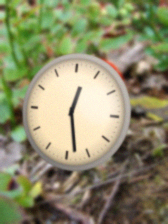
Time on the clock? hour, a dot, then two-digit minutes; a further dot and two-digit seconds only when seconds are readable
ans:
12.28
